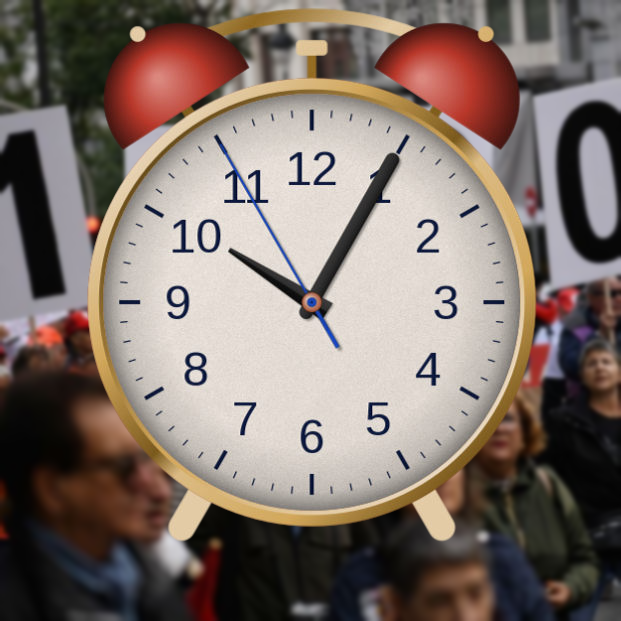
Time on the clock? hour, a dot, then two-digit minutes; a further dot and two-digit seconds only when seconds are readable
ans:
10.04.55
